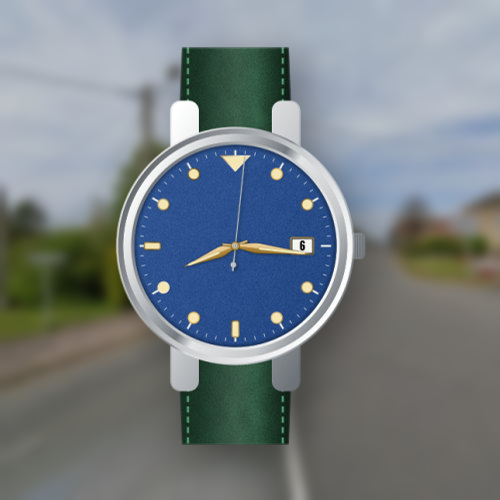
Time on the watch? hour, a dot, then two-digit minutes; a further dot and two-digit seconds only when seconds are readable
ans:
8.16.01
